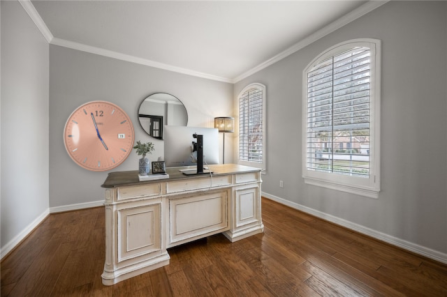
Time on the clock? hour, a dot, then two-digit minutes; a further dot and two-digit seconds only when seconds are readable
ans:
4.57
